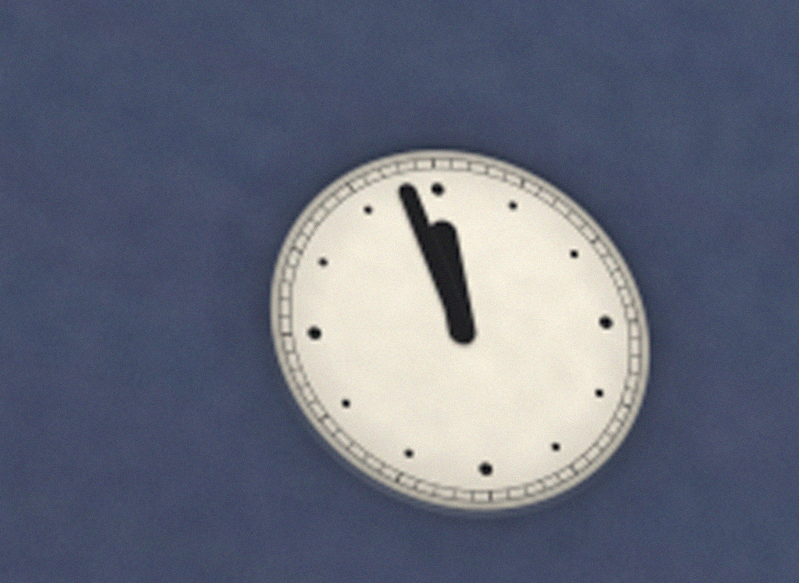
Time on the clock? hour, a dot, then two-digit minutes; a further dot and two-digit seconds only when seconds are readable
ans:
11.58
